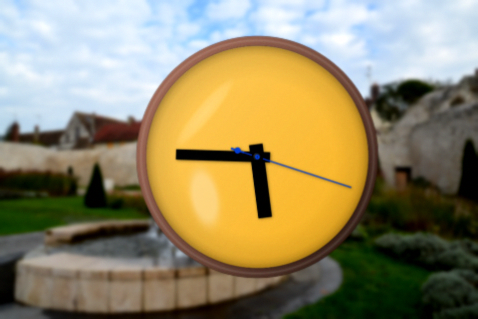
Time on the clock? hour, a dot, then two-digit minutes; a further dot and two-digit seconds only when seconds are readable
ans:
5.45.18
